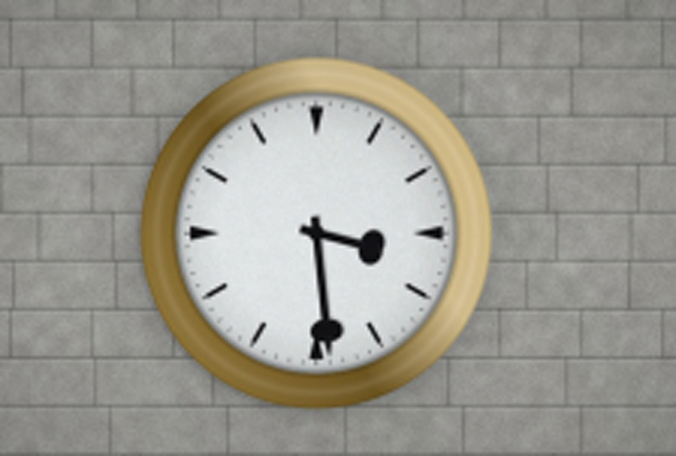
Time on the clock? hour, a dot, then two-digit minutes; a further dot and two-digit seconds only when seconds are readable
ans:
3.29
